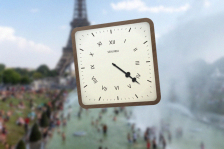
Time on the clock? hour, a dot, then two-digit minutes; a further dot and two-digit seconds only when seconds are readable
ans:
4.22
